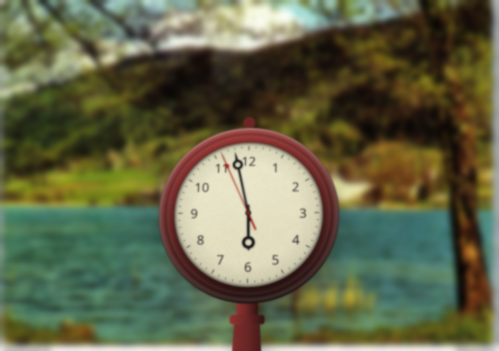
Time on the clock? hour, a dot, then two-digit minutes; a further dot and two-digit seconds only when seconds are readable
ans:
5.57.56
